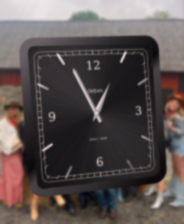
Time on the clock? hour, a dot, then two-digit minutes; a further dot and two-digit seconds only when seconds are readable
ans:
12.56
